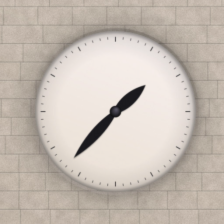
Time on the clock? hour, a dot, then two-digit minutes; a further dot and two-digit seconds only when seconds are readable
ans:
1.37
